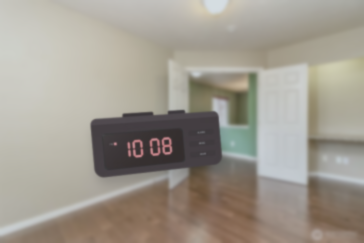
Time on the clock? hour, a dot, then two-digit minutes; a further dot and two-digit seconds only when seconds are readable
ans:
10.08
